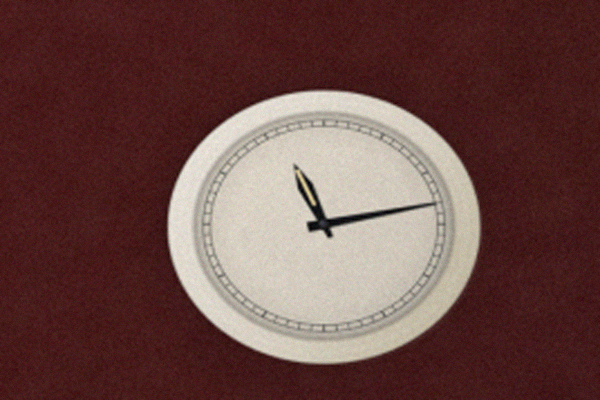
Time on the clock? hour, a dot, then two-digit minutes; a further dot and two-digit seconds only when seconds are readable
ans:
11.13
